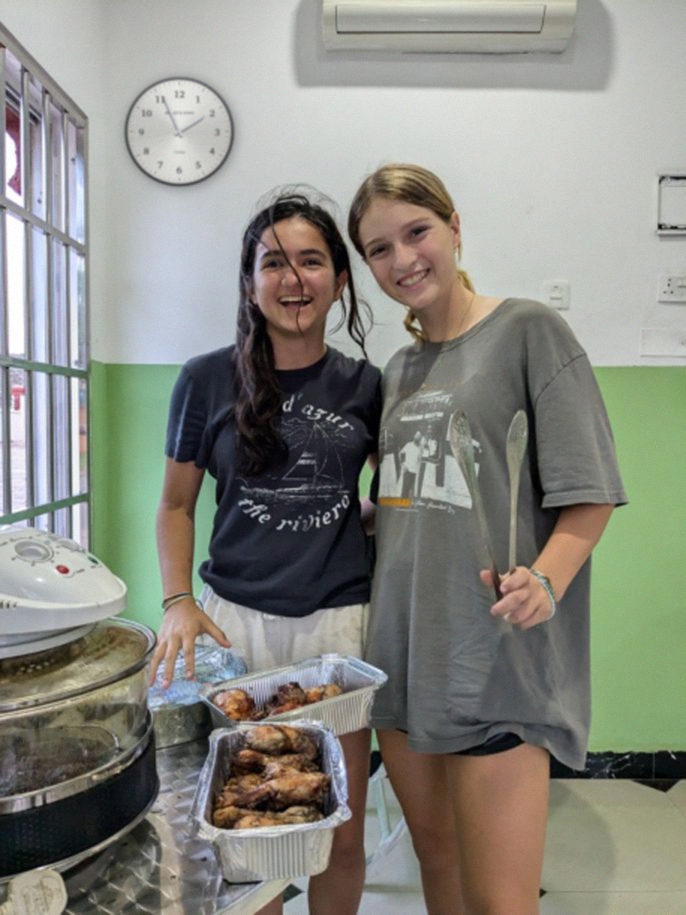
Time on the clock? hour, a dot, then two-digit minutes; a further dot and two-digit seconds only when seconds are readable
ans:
1.56
